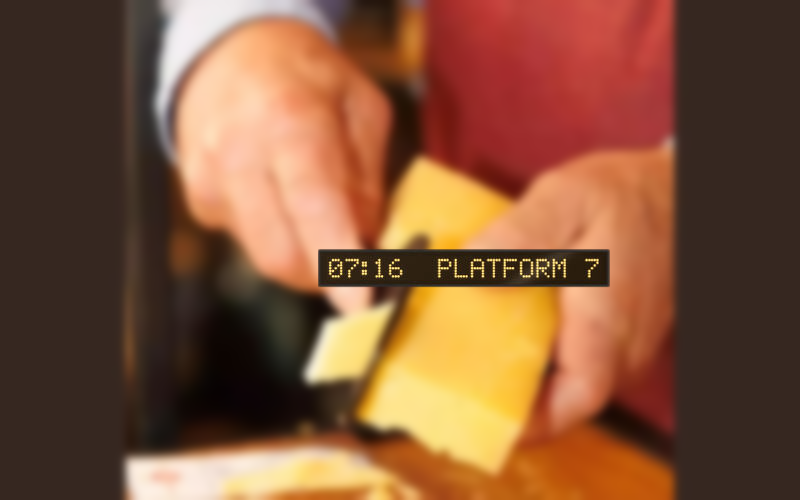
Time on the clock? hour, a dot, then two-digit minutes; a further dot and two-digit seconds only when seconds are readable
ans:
7.16
